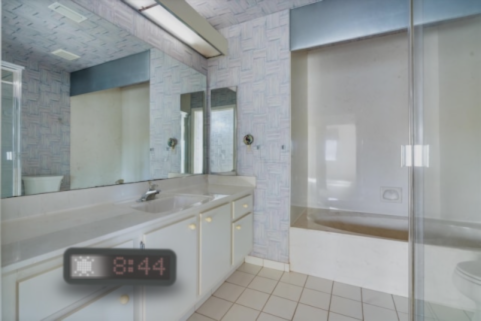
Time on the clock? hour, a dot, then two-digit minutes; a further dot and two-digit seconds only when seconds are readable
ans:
8.44
